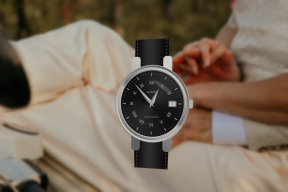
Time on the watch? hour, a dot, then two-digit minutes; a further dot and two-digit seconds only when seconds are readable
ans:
12.53
